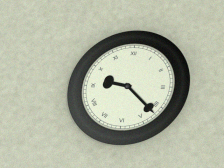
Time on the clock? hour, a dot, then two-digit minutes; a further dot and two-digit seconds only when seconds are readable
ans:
9.22
